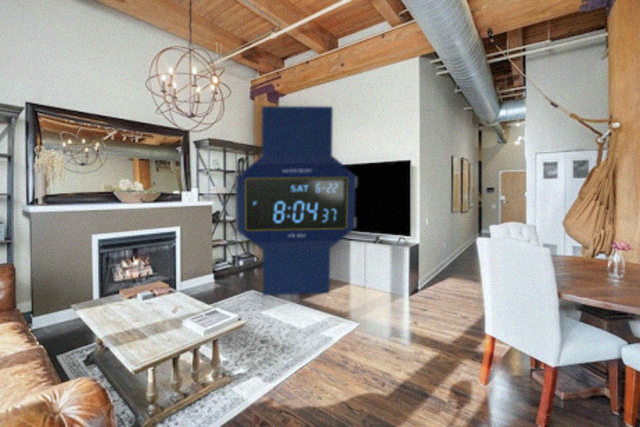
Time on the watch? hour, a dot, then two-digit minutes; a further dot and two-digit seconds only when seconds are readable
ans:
8.04.37
